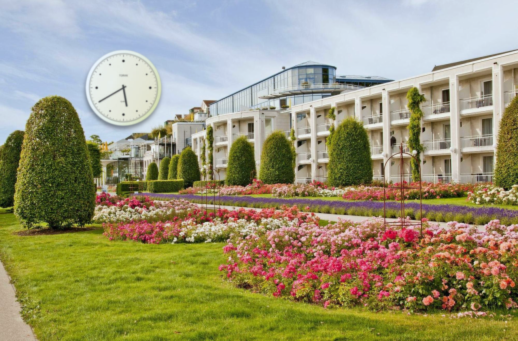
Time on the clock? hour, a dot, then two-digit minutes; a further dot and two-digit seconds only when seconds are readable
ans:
5.40
